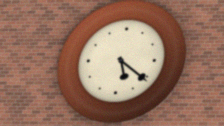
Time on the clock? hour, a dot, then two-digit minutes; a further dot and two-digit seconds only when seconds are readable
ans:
5.21
